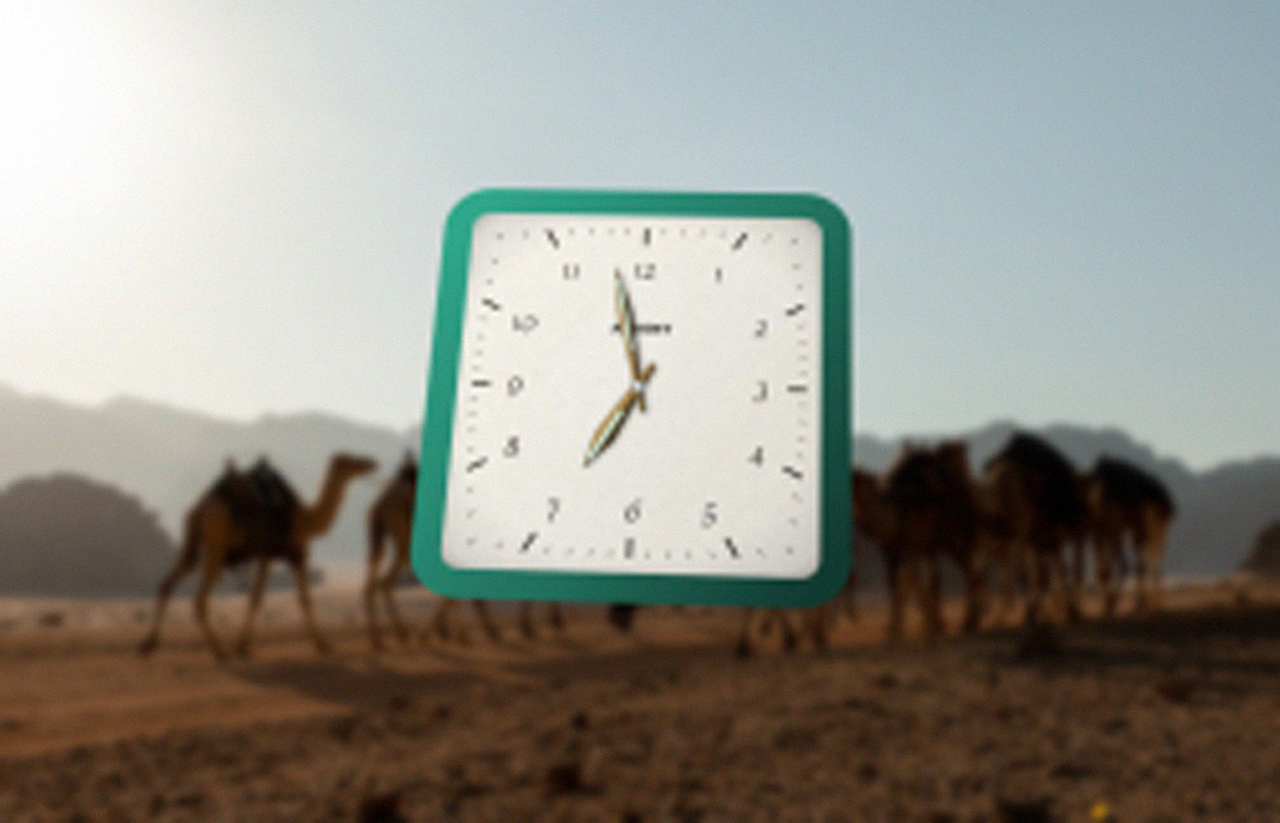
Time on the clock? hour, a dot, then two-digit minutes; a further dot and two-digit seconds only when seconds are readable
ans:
6.58
